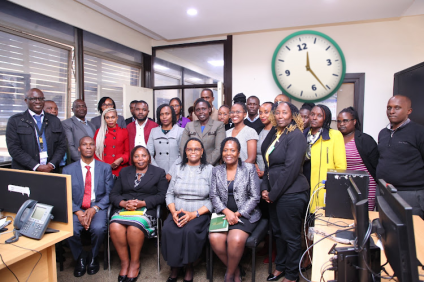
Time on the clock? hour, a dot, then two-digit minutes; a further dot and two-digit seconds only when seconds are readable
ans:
12.26
